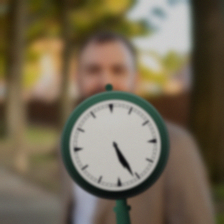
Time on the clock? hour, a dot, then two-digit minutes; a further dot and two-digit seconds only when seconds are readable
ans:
5.26
